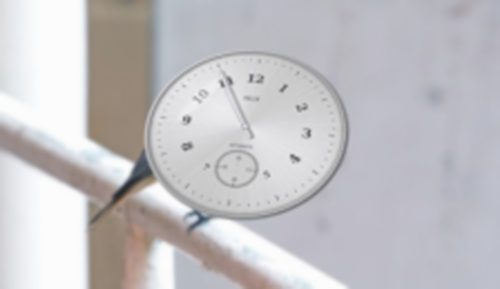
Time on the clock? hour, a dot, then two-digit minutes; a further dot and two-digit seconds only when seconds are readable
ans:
10.55
